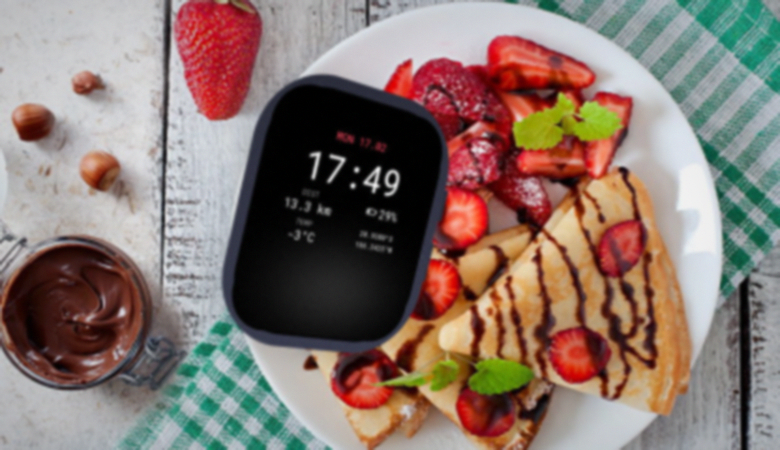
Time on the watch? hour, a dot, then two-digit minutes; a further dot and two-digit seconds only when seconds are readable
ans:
17.49
